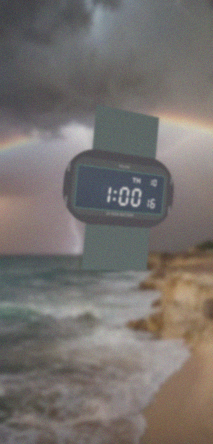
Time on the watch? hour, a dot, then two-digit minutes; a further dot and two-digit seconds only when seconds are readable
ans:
1.00
